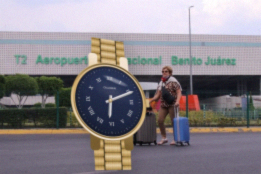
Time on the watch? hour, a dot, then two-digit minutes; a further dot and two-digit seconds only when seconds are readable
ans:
6.11
